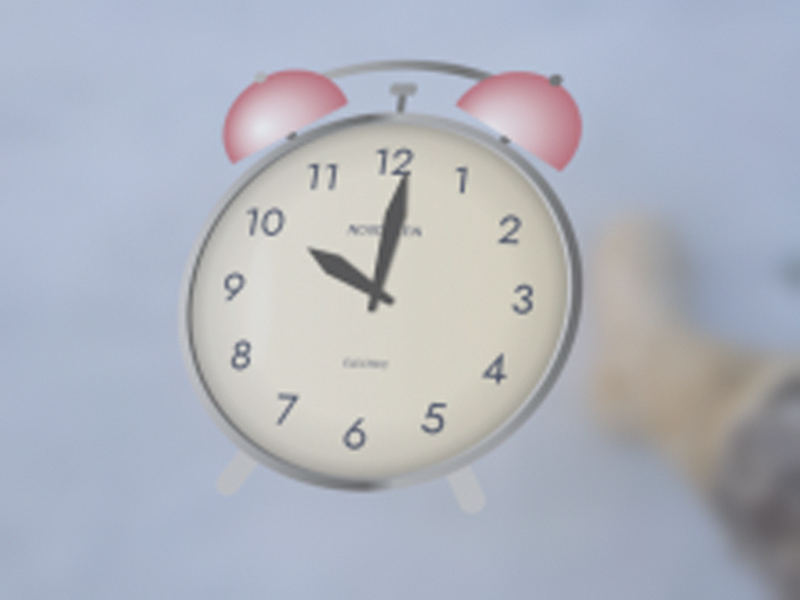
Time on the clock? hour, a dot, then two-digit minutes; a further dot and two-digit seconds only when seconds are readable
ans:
10.01
